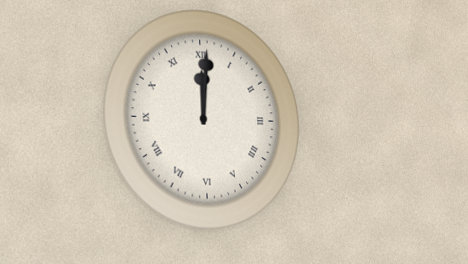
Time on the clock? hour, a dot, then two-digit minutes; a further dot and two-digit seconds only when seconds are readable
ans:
12.01
